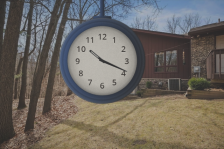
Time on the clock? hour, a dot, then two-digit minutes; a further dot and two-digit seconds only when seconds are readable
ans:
10.19
